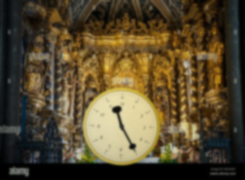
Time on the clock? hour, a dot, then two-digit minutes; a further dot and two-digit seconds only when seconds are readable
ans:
11.25
